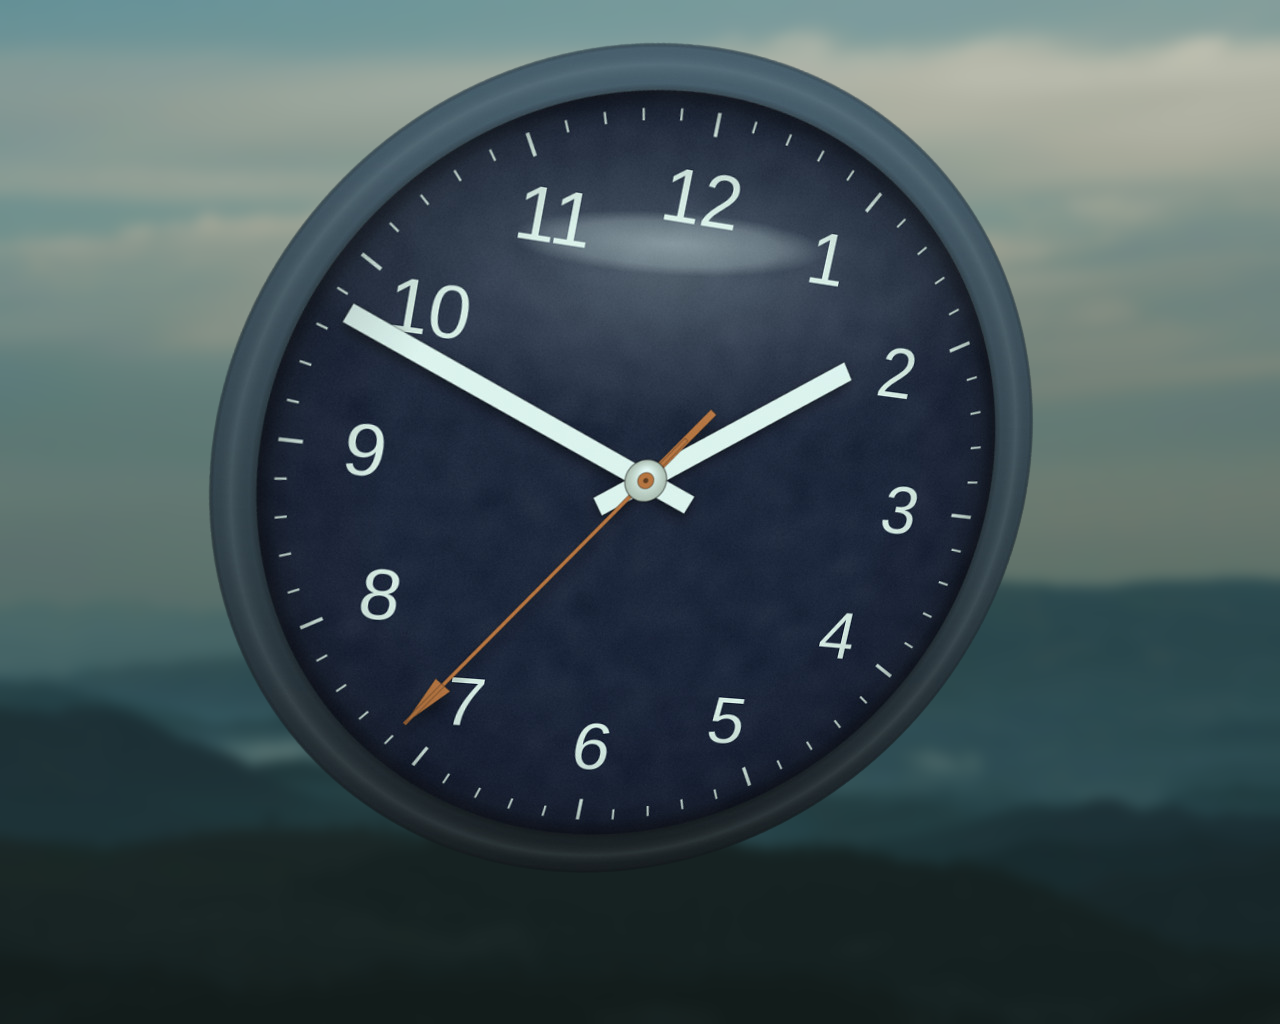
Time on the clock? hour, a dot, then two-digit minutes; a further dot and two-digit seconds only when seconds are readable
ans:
1.48.36
